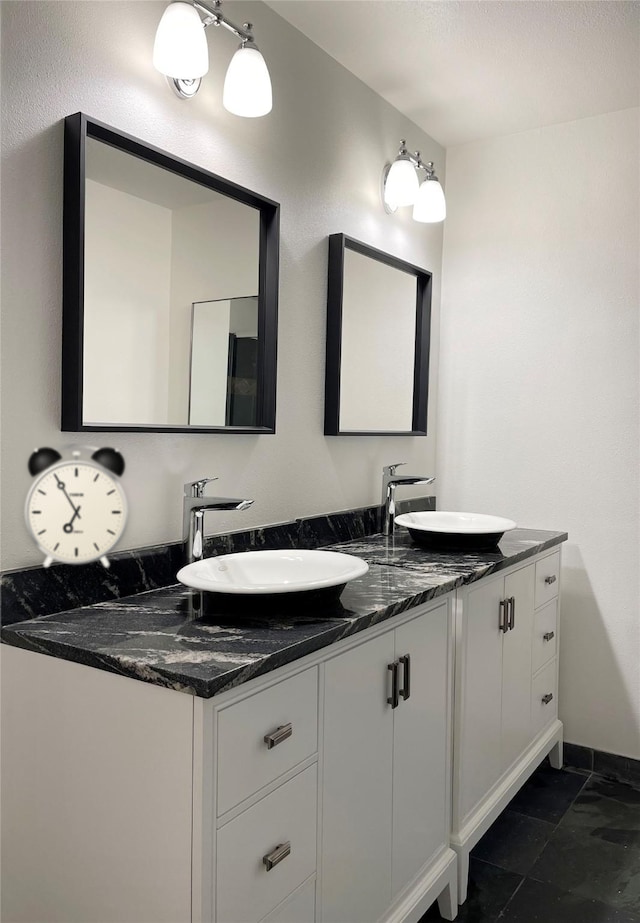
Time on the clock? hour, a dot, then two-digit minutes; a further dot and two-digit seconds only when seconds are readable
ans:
6.55
